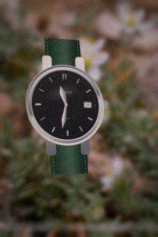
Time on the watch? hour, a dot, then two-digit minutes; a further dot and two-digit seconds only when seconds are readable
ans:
11.32
